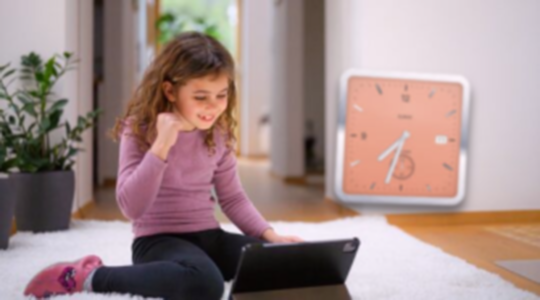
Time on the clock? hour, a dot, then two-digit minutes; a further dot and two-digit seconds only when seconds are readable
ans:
7.33
